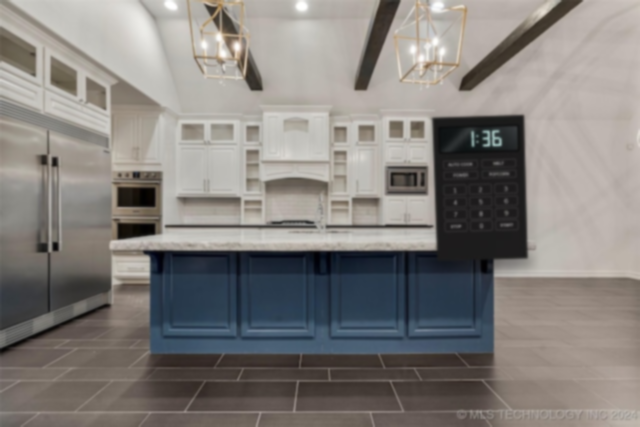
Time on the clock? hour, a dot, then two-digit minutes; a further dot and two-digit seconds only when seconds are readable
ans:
1.36
